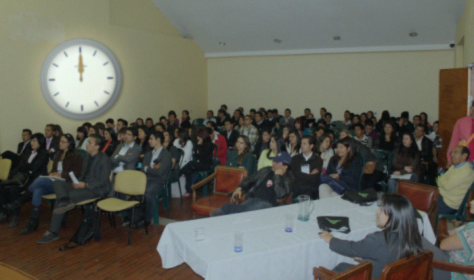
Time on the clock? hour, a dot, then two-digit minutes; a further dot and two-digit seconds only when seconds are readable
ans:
12.00
